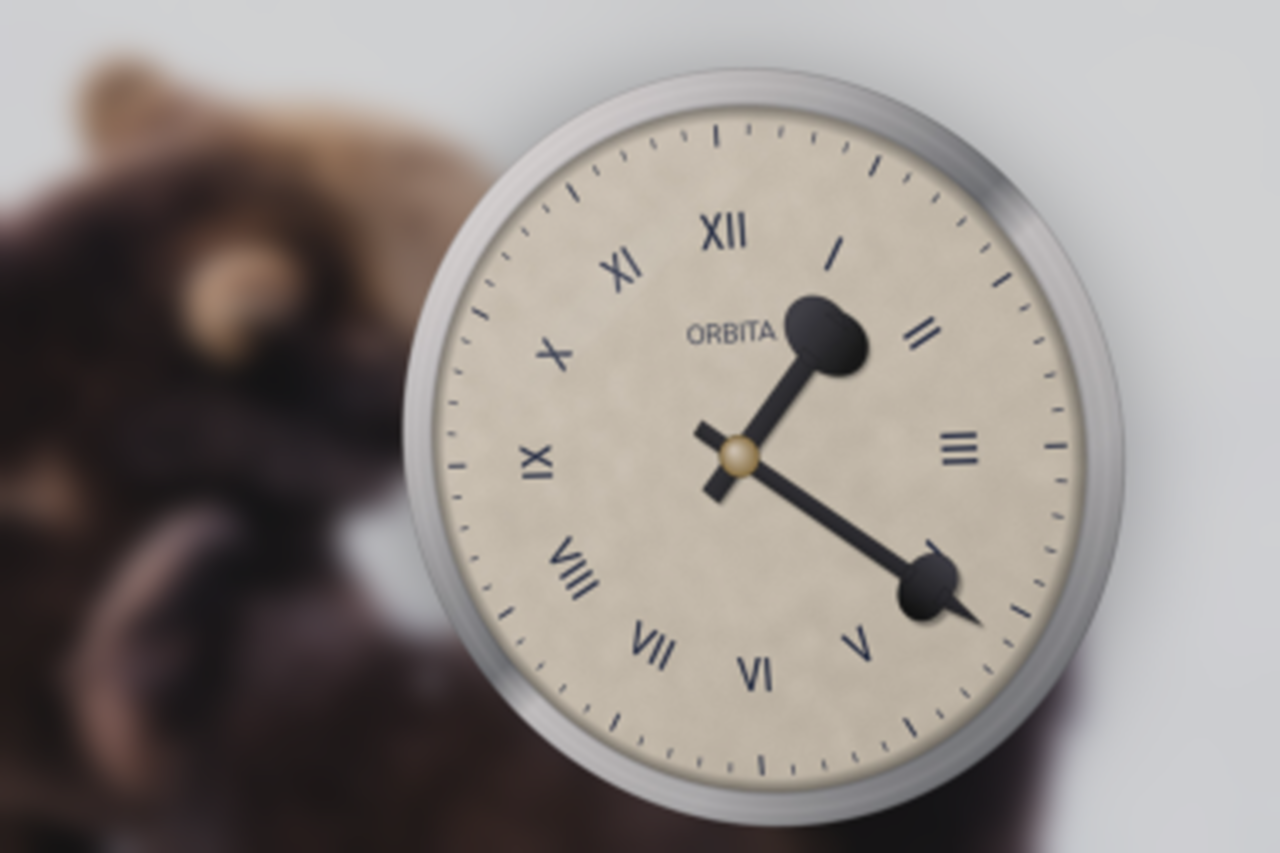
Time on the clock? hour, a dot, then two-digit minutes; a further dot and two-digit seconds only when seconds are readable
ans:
1.21
